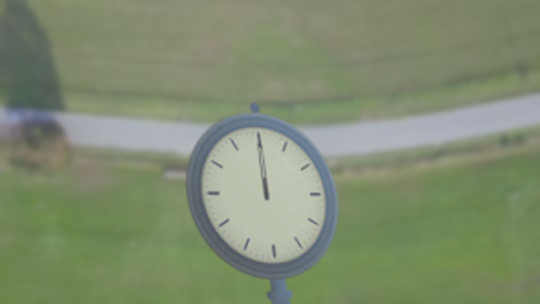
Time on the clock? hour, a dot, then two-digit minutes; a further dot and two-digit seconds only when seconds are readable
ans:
12.00
